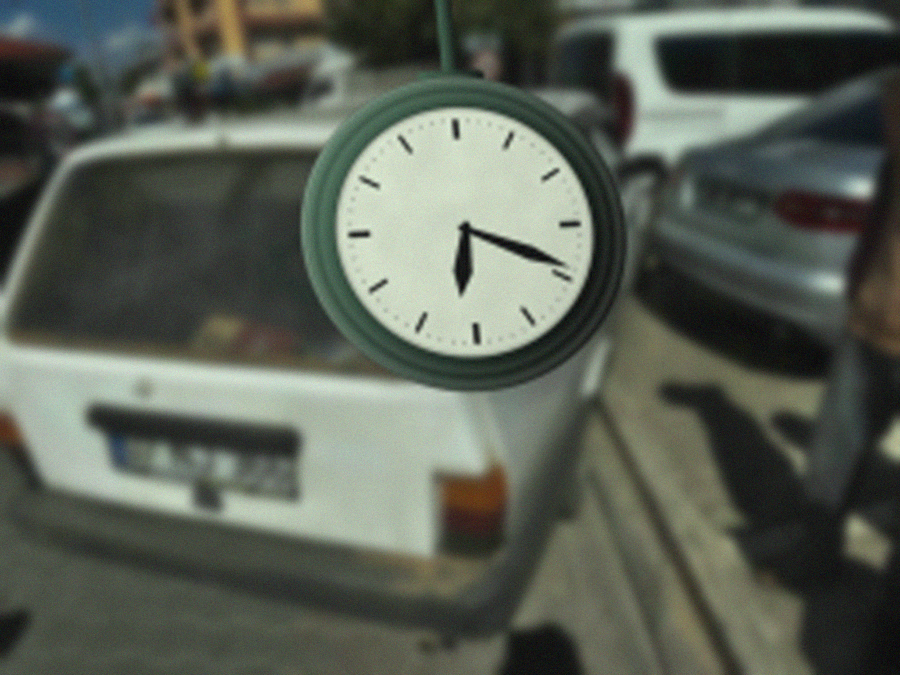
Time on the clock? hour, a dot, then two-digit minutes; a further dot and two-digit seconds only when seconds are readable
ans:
6.19
